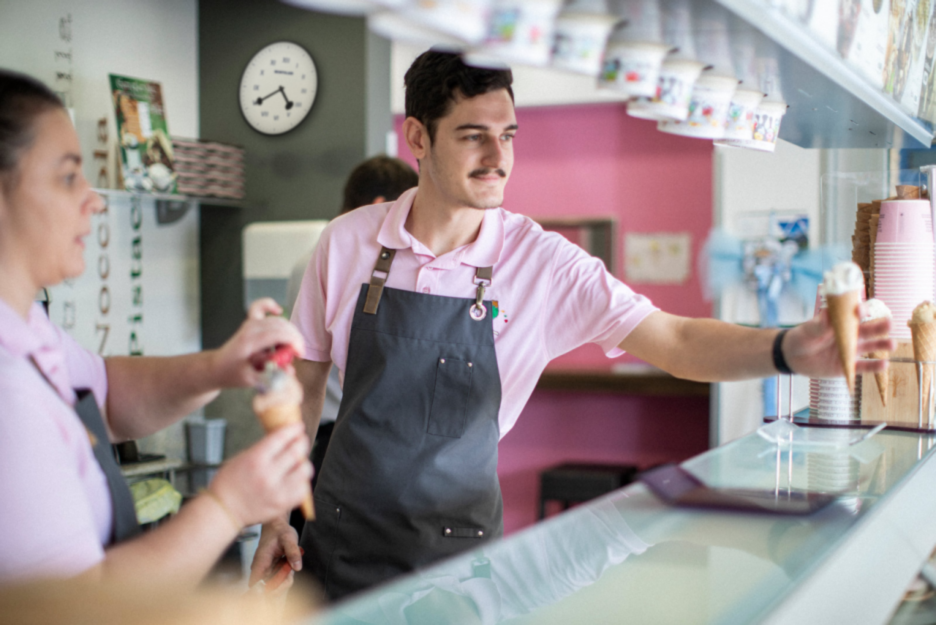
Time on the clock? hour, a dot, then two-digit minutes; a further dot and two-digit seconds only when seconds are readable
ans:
4.40
